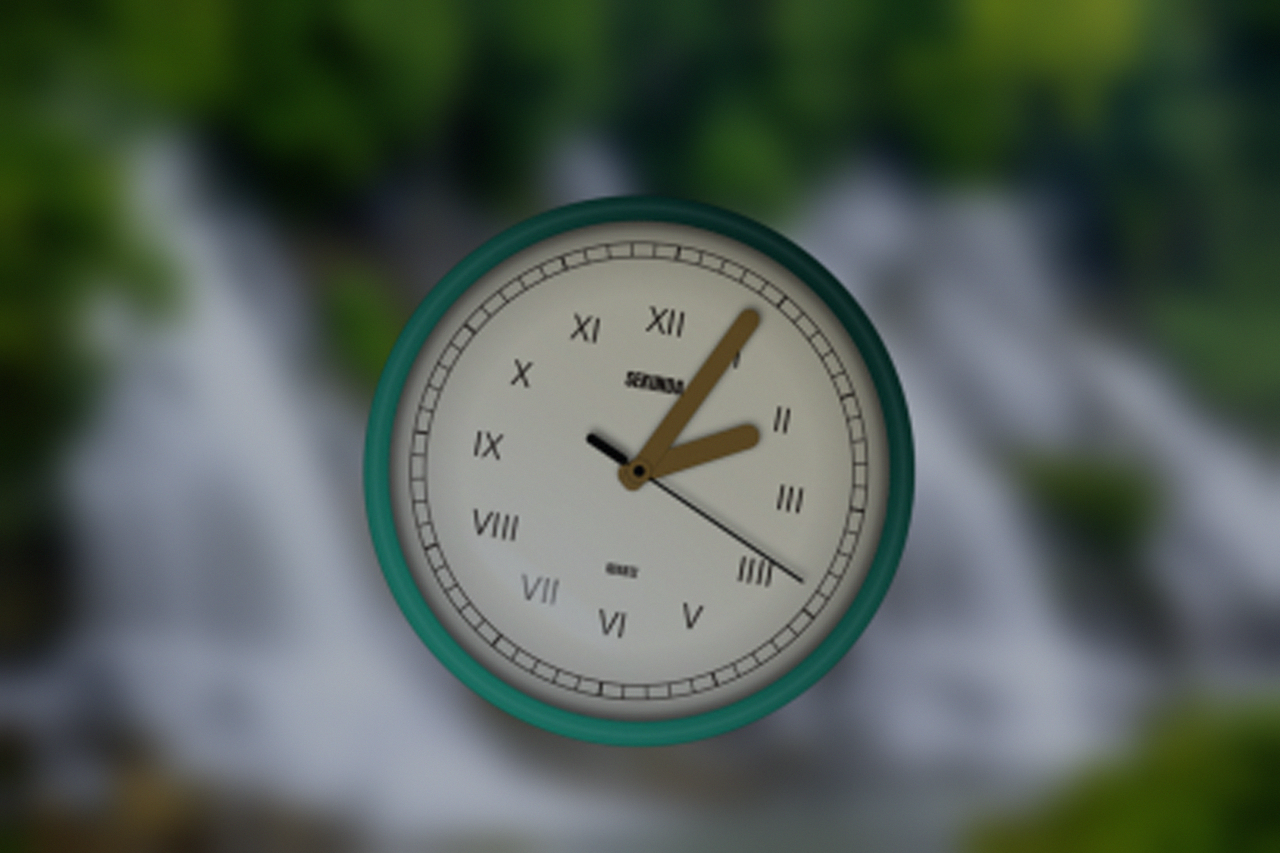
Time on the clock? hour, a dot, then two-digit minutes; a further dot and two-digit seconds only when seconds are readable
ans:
2.04.19
